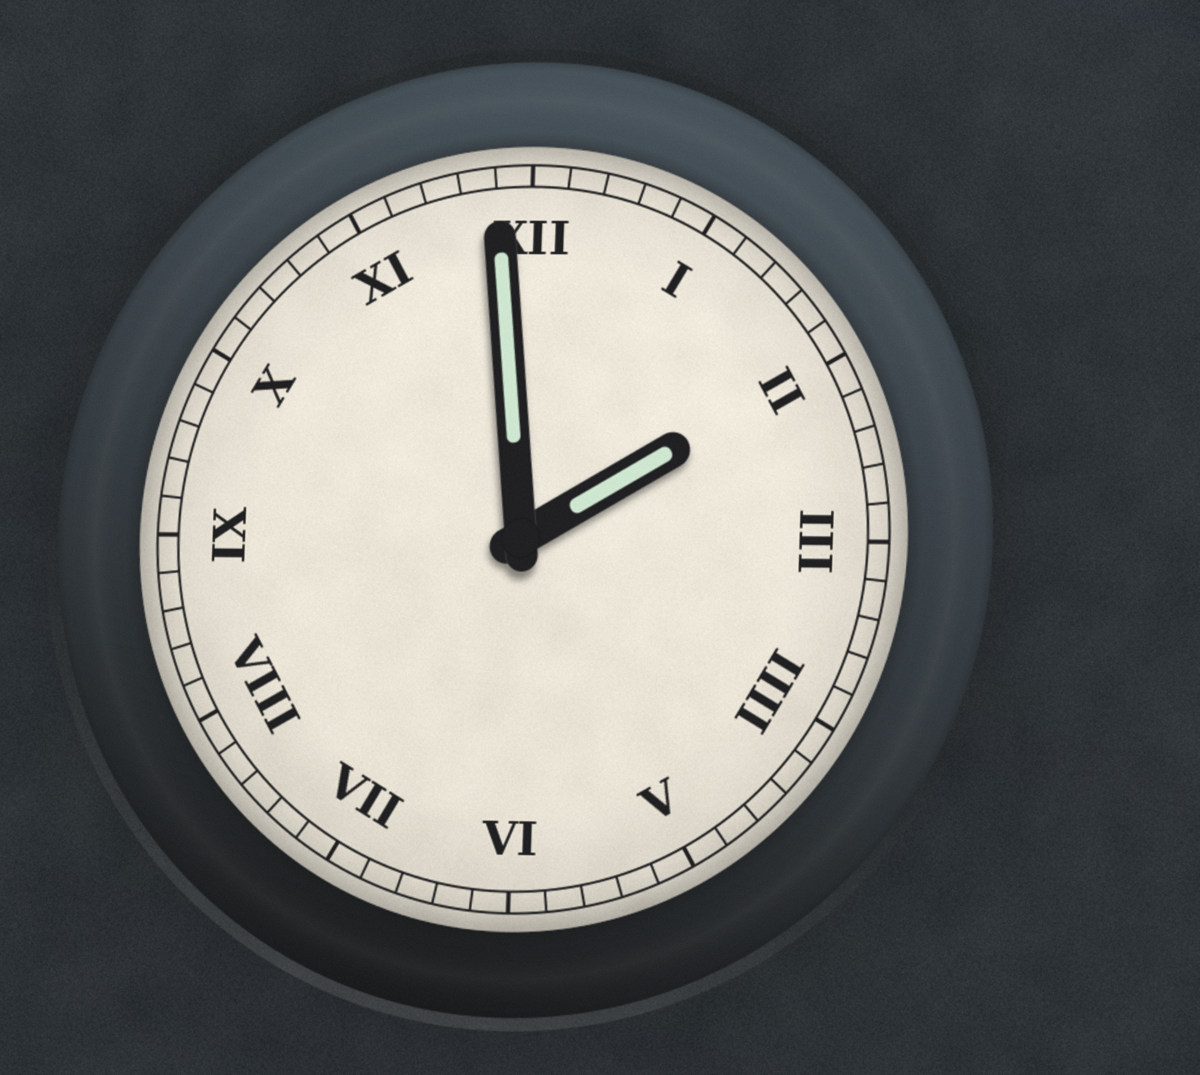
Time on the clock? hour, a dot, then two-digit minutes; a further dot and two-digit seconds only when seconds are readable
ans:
1.59
